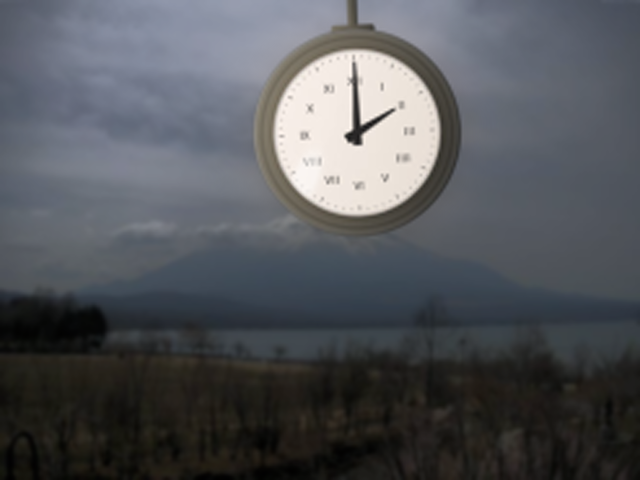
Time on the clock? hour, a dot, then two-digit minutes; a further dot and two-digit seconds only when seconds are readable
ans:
2.00
